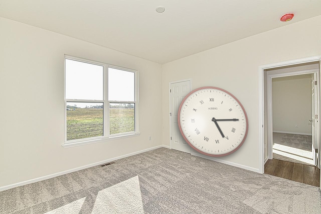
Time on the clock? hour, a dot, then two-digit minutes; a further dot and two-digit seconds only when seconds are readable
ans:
5.15
